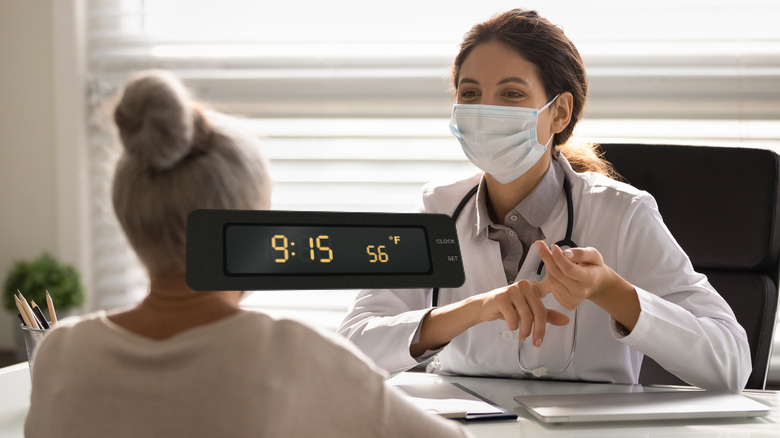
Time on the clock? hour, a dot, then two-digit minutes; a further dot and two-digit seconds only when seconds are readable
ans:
9.15
